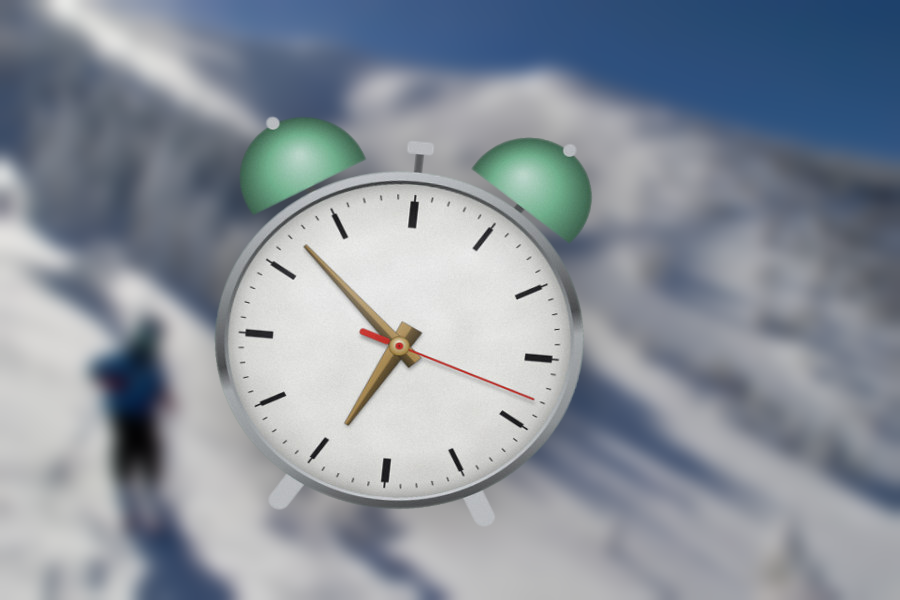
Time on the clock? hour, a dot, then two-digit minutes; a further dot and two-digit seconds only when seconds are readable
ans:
6.52.18
